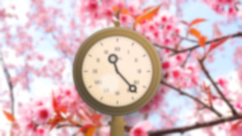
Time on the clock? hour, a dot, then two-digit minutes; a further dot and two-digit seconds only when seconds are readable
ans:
11.23
